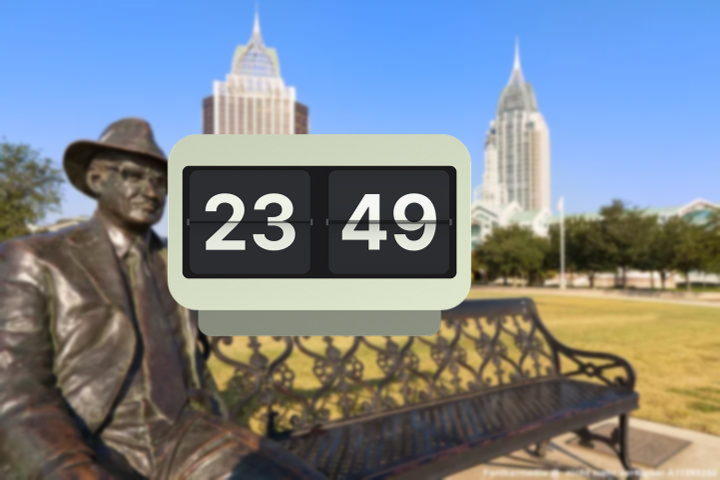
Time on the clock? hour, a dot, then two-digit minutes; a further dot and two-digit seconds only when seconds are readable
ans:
23.49
